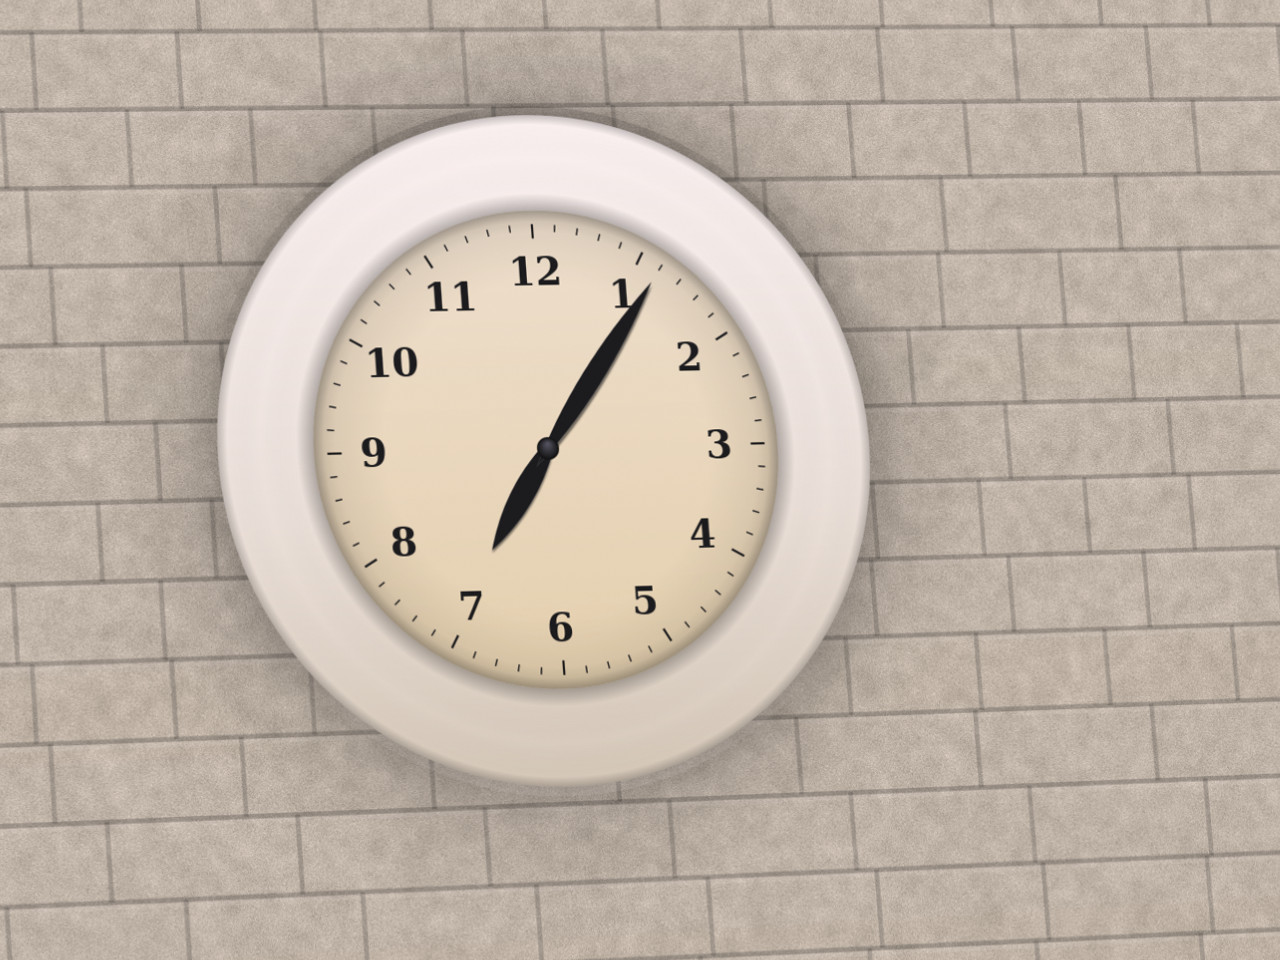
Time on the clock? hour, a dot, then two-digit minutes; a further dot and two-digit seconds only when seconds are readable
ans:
7.06
